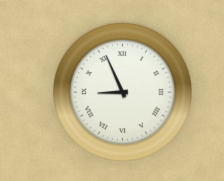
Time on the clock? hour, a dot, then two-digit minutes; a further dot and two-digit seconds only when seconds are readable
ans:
8.56
